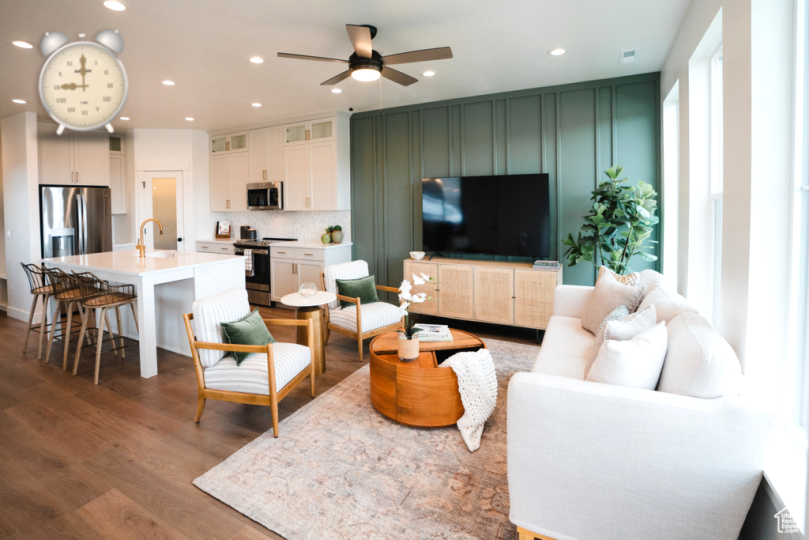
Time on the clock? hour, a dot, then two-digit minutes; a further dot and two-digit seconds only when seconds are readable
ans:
9.00
